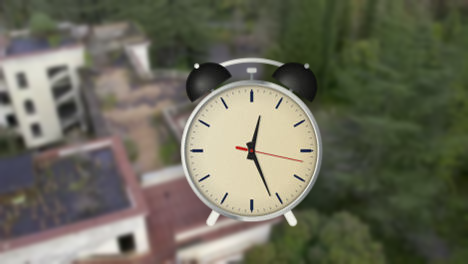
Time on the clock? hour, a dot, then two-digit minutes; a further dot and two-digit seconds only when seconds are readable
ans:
12.26.17
